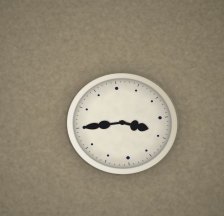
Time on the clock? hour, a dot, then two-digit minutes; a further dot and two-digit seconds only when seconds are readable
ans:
3.45
